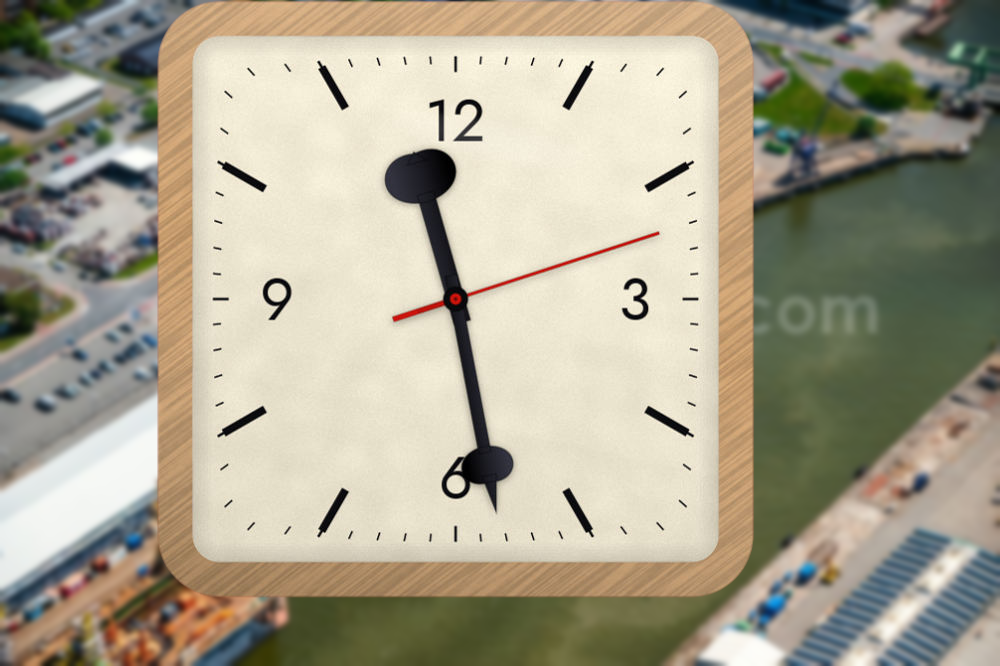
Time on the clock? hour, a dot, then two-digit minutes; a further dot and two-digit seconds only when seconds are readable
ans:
11.28.12
